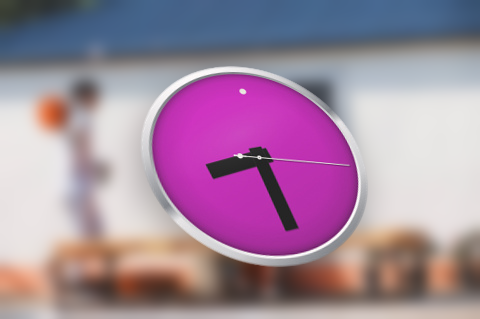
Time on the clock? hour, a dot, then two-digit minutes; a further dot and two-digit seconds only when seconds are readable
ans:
8.28.16
